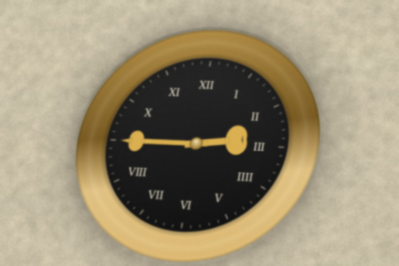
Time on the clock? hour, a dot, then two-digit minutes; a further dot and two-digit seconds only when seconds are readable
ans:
2.45
